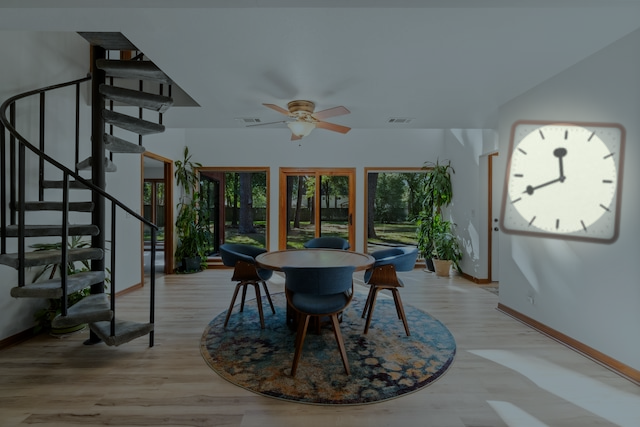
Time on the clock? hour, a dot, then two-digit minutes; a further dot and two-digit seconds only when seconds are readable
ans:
11.41
